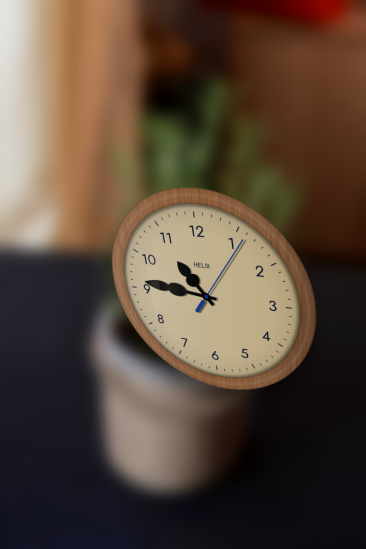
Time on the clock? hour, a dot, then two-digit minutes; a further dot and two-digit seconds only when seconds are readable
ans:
10.46.06
